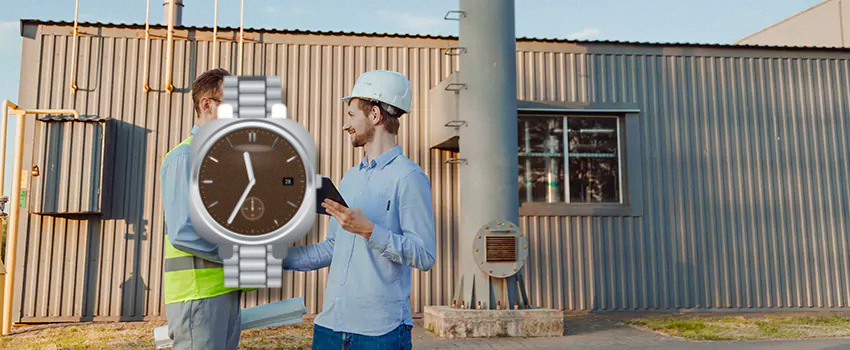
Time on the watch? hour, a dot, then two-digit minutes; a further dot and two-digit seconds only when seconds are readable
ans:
11.35
